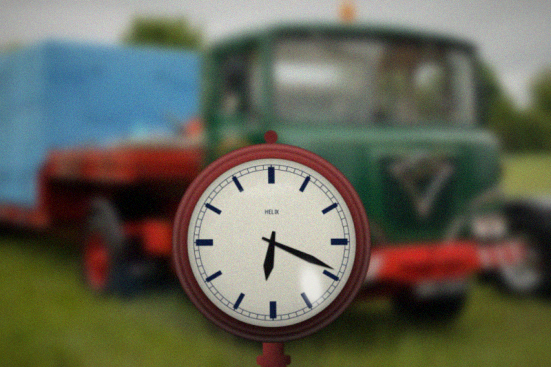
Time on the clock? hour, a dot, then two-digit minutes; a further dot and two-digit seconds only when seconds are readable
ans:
6.19
